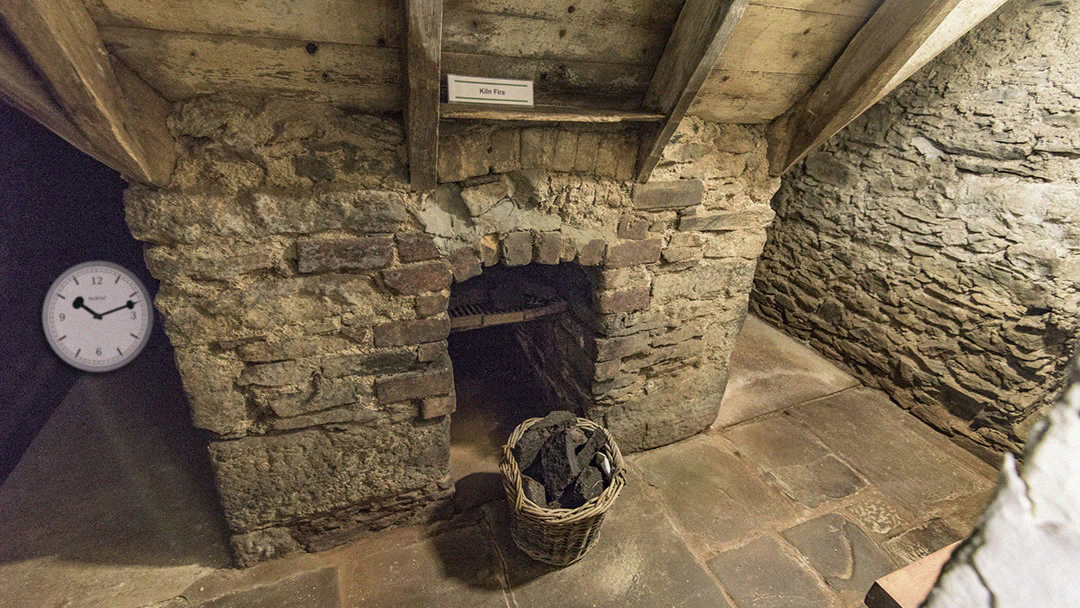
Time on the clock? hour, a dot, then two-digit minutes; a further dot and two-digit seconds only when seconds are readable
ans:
10.12
